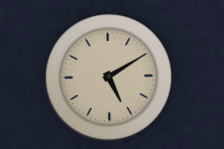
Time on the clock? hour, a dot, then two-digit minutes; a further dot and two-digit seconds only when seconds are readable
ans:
5.10
